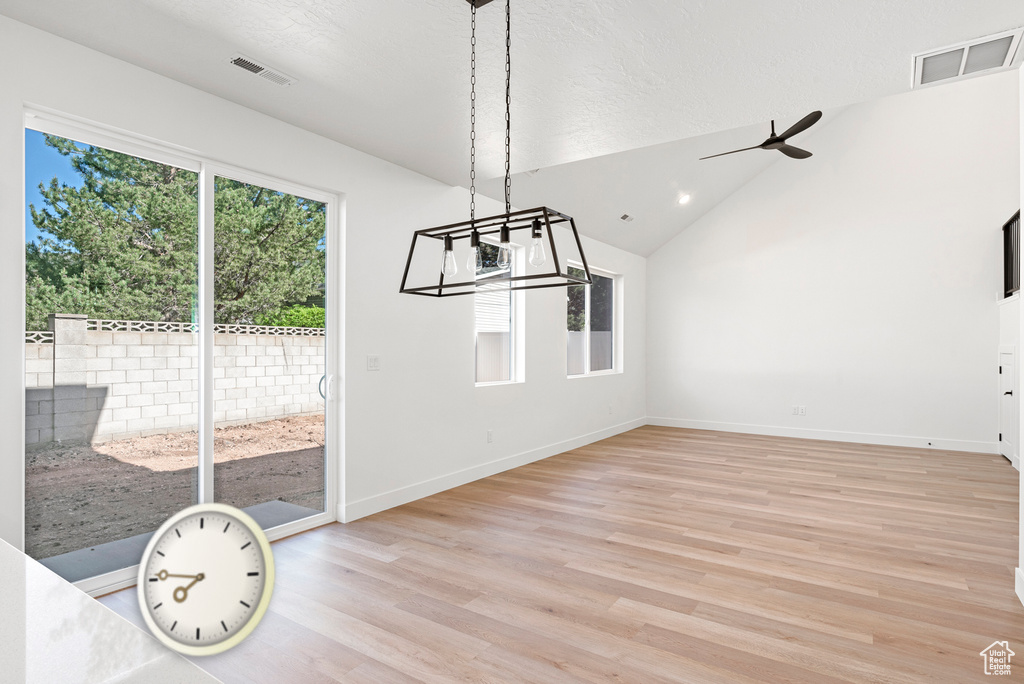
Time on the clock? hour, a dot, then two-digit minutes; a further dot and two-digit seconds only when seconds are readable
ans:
7.46
